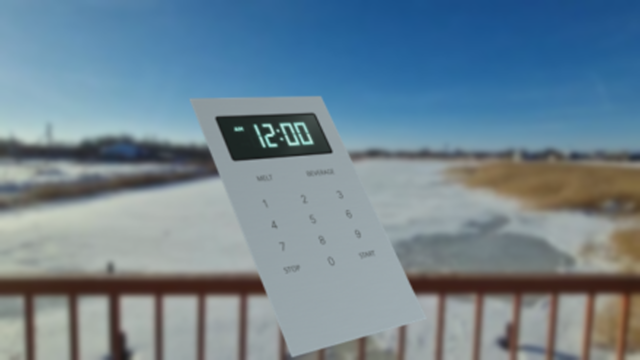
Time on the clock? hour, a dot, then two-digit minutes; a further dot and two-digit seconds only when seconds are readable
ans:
12.00
